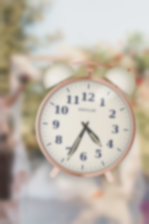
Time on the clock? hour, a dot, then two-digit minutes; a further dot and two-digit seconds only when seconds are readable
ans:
4.34
